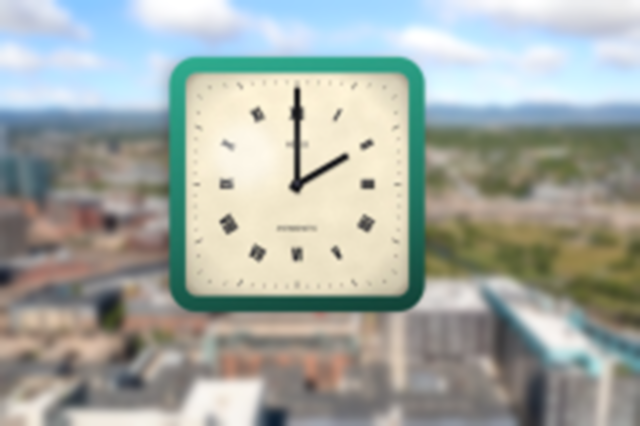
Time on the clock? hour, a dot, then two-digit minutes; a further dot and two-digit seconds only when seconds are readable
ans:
2.00
